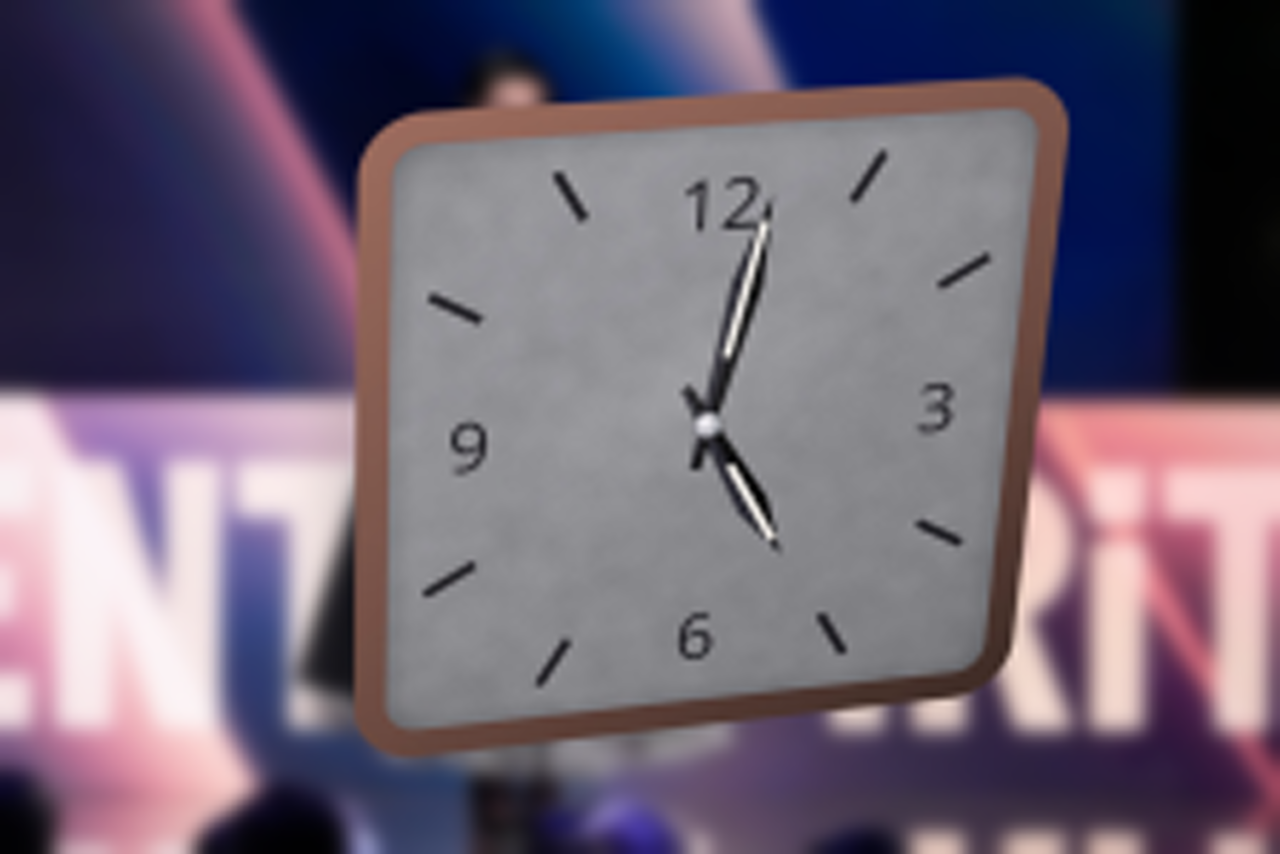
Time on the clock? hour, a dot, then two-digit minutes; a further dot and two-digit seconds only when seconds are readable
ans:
5.02
